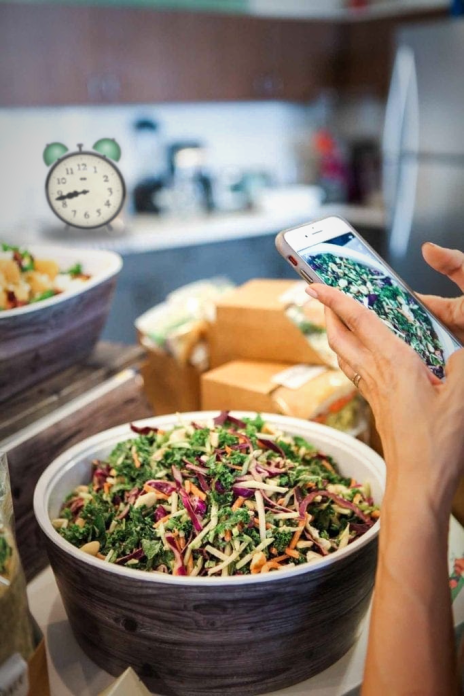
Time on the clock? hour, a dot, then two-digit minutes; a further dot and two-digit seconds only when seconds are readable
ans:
8.43
